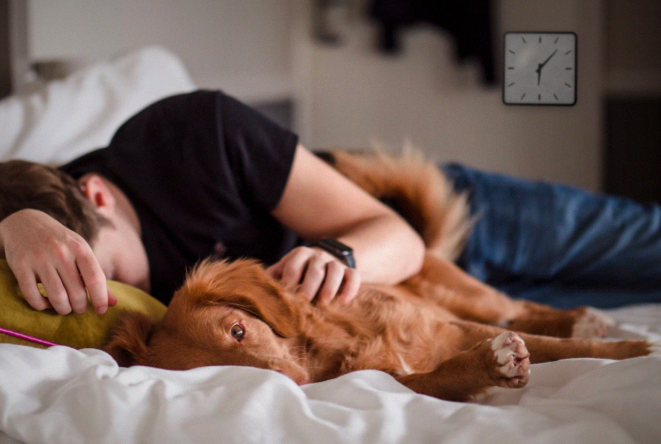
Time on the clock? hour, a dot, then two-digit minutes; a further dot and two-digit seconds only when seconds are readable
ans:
6.07
